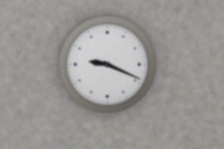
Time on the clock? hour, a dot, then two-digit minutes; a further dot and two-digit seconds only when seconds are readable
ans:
9.19
